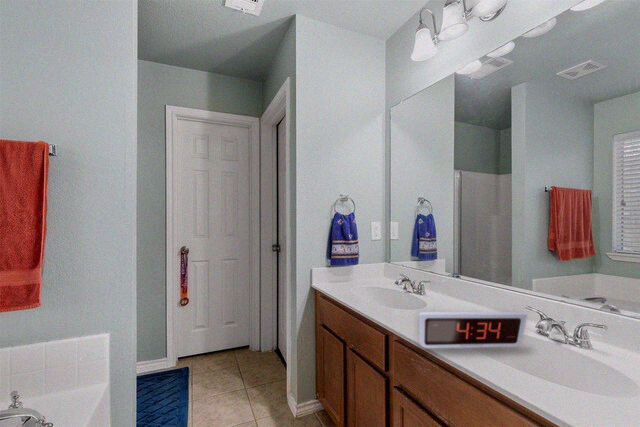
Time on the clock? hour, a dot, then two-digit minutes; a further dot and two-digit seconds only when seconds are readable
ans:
4.34
